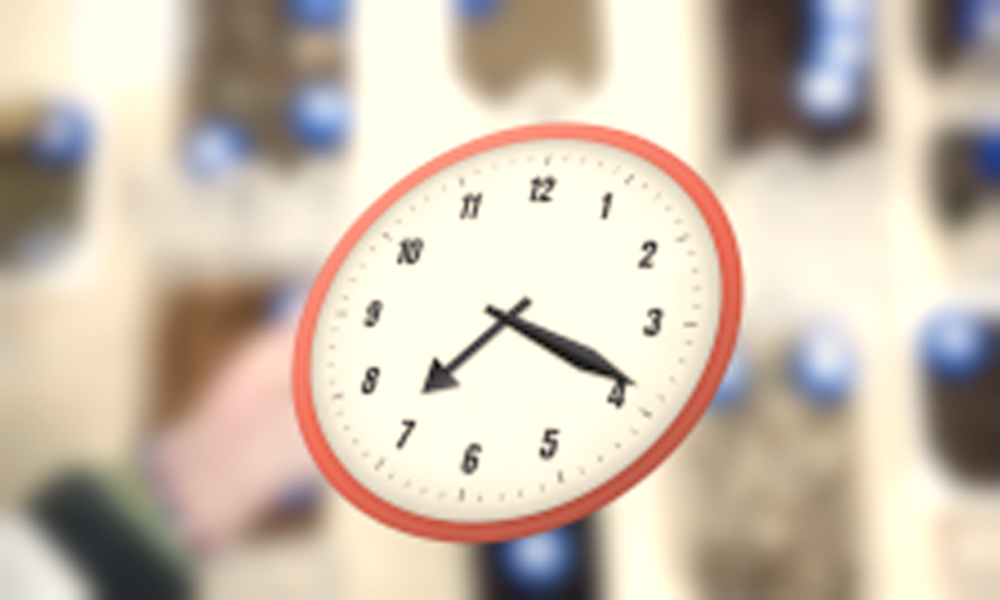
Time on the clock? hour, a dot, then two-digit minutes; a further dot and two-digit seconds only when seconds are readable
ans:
7.19
